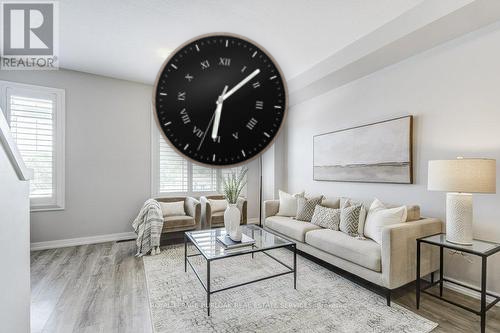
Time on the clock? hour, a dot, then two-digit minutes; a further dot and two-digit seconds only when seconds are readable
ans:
6.07.33
